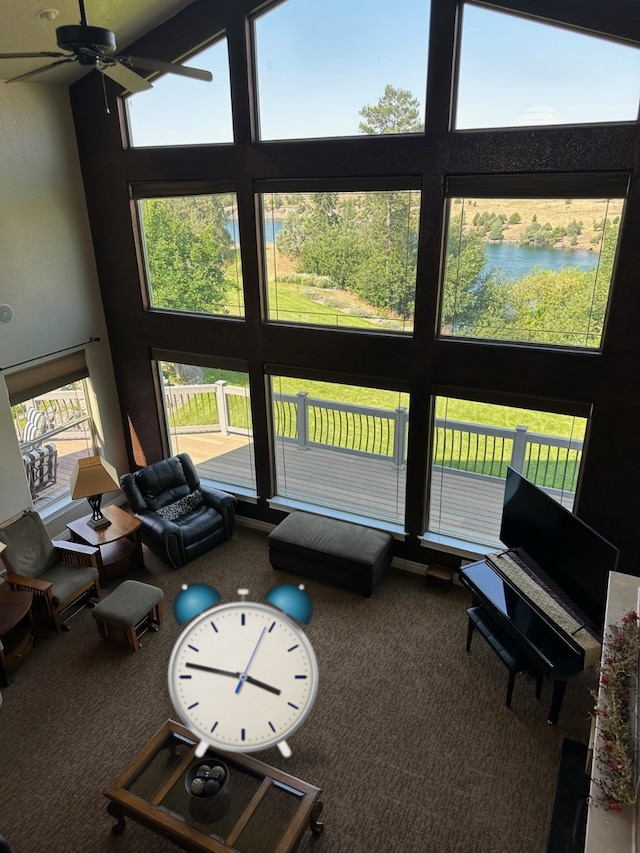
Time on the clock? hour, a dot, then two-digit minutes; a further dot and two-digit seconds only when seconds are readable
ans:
3.47.04
